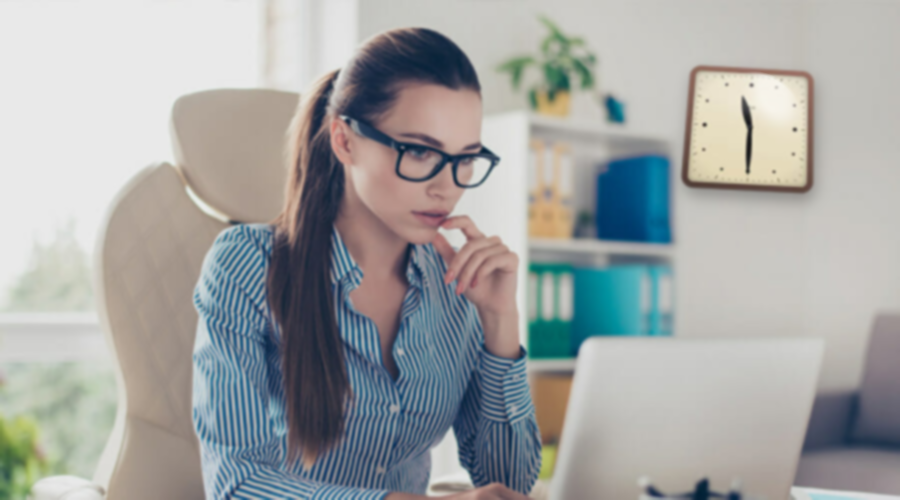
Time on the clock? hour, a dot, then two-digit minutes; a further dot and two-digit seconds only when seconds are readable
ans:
11.30
